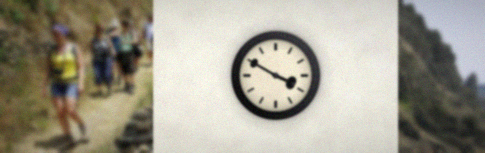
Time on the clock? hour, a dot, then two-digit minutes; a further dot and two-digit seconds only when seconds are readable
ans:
3.50
